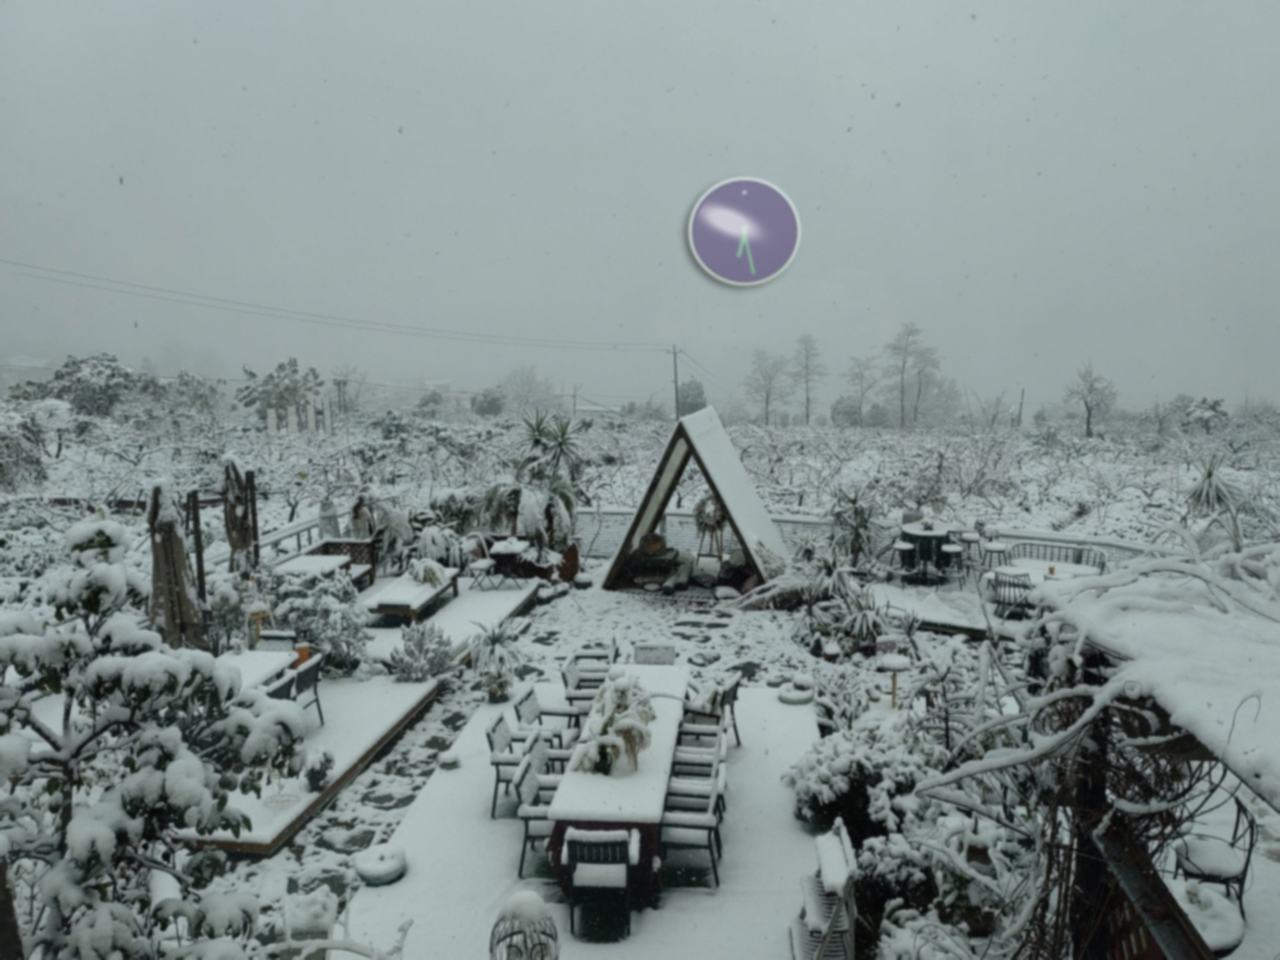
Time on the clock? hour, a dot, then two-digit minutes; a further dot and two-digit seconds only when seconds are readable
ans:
6.28
